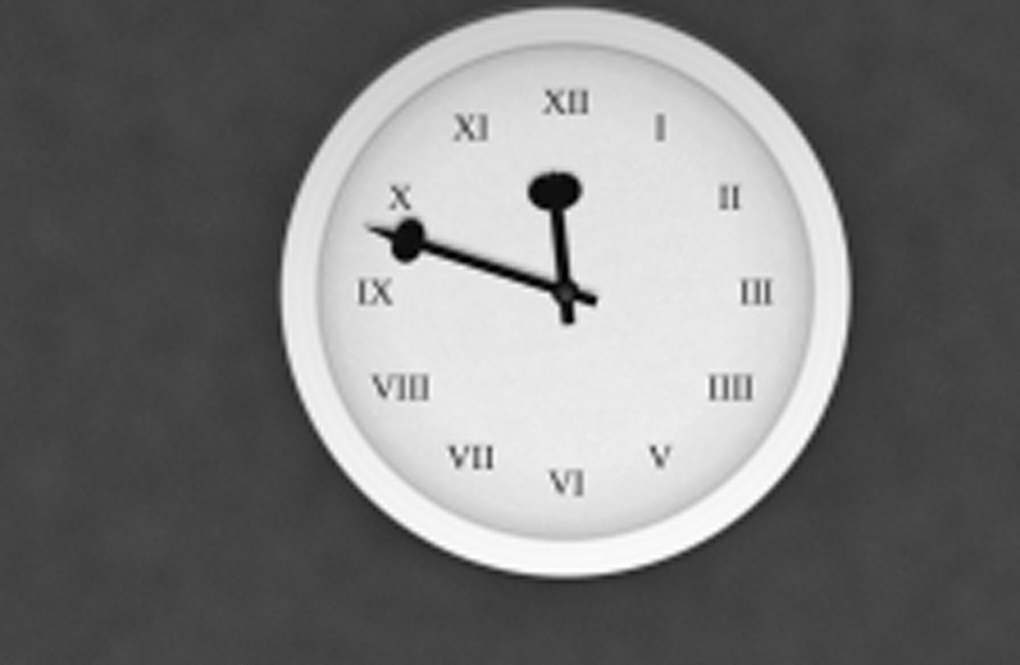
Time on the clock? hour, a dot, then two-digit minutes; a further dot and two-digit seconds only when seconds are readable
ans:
11.48
